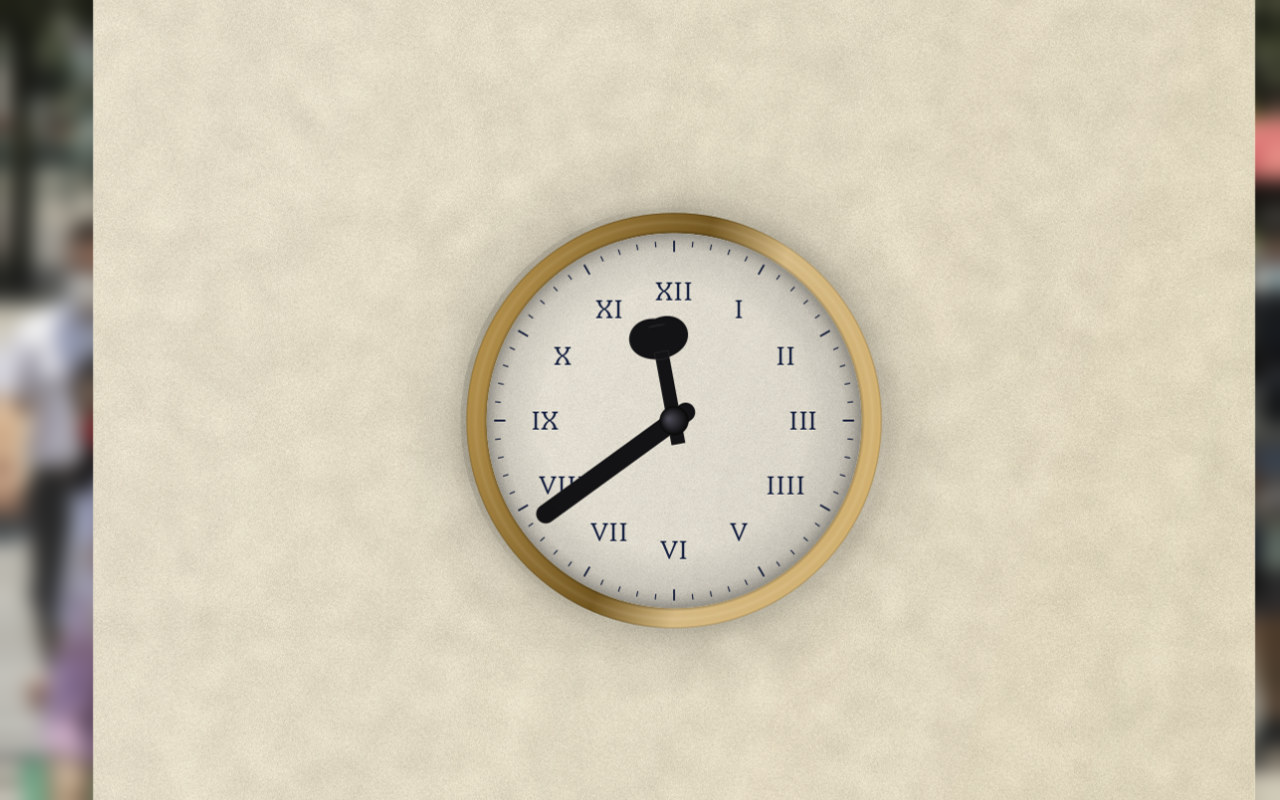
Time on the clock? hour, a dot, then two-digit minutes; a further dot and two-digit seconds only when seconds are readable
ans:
11.39
